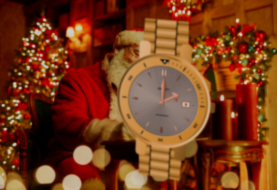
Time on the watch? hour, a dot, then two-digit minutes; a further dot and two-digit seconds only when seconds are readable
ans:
2.00
